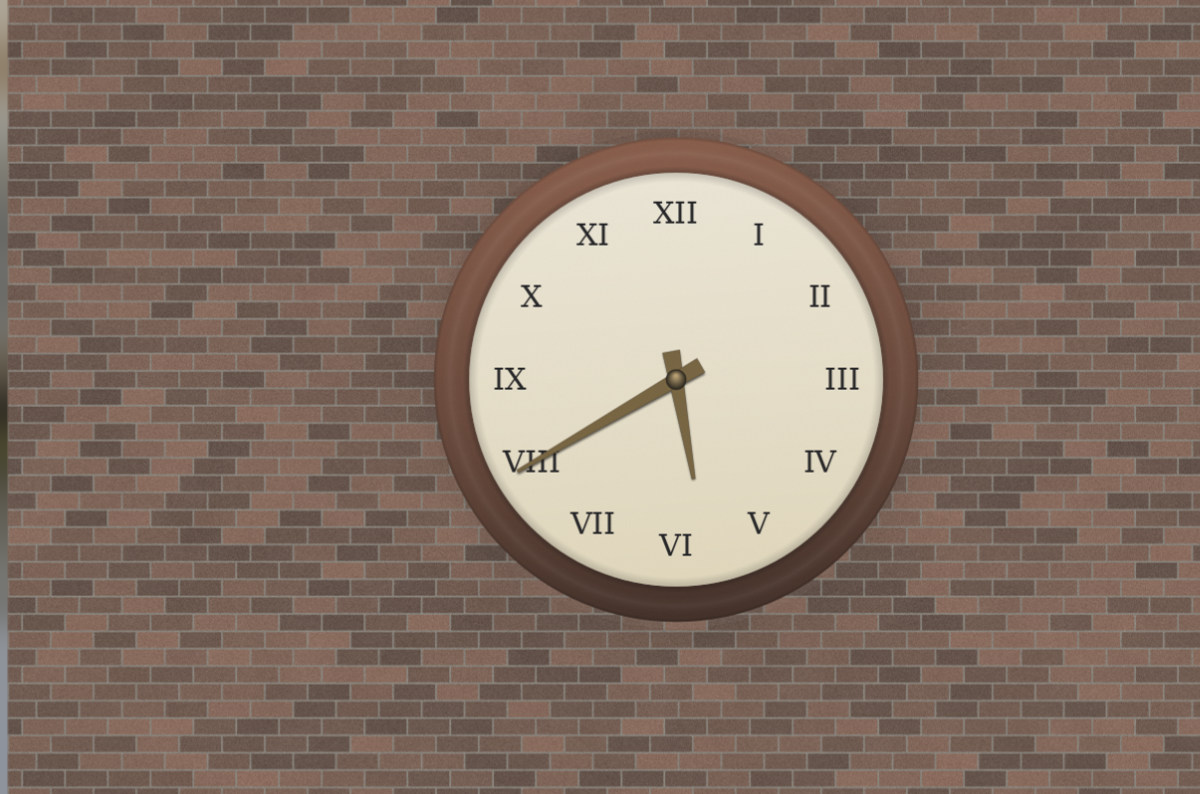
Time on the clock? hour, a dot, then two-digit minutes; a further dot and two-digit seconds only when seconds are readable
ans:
5.40
